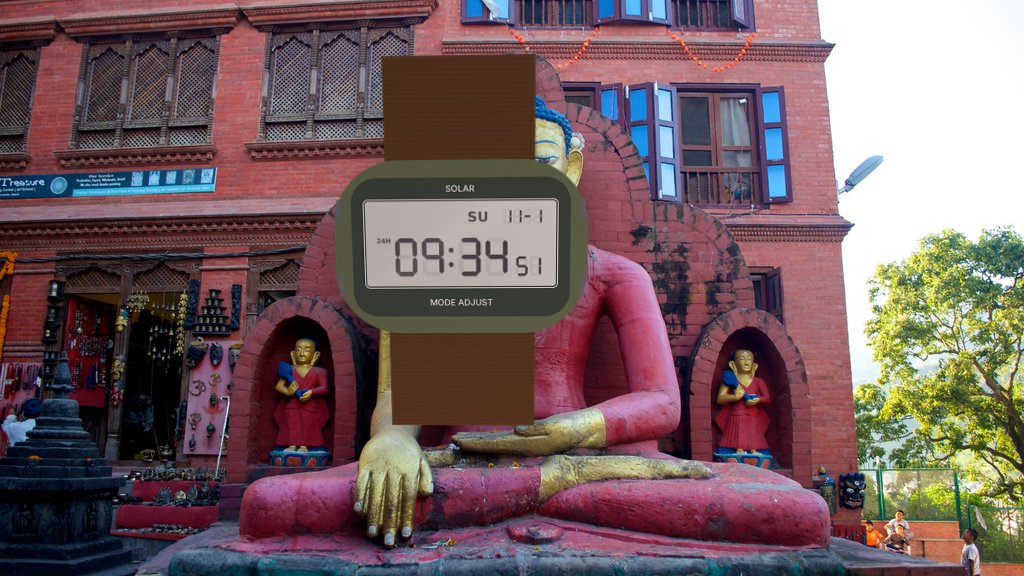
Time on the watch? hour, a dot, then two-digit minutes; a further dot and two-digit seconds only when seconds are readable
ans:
9.34.51
